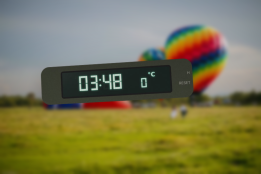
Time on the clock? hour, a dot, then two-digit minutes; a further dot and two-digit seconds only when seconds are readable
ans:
3.48
